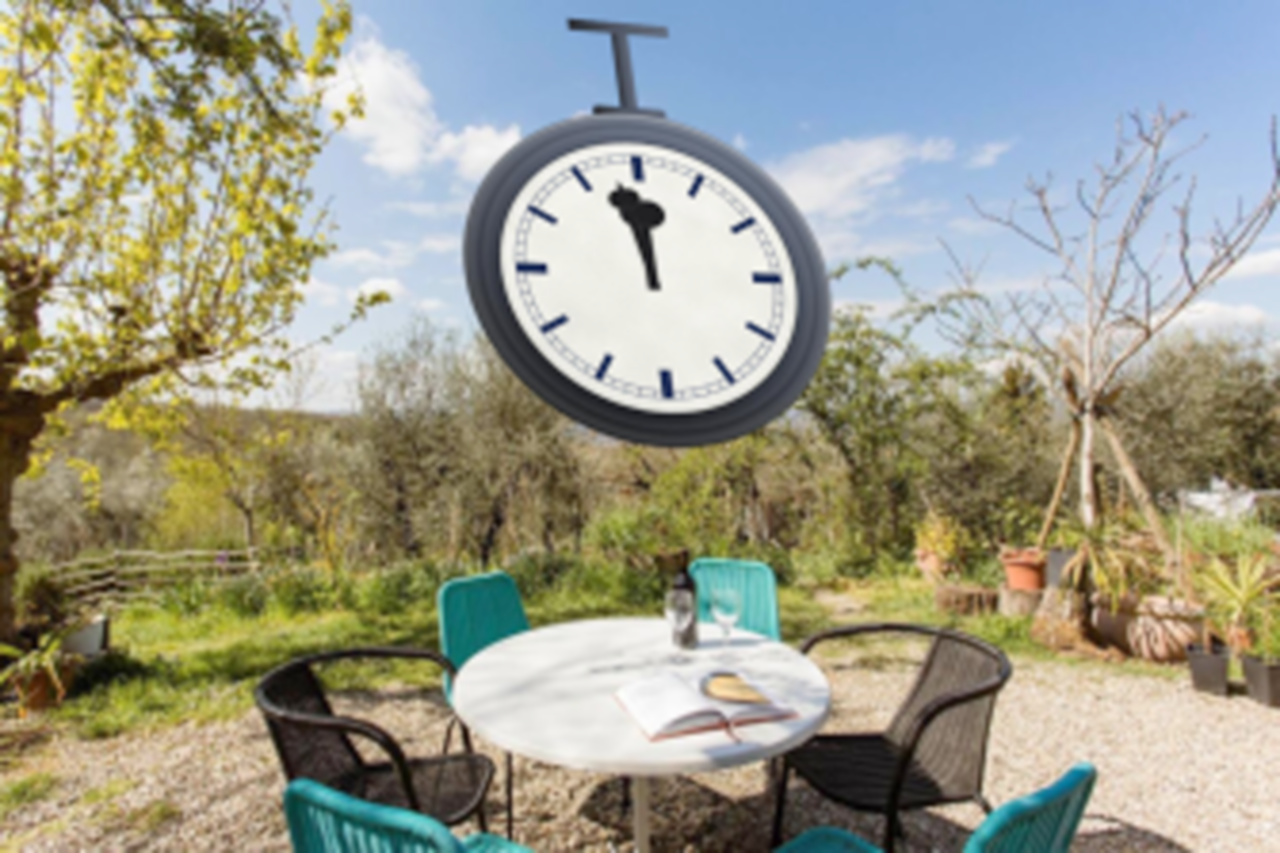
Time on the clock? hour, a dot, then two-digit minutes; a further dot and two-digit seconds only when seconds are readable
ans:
11.58
